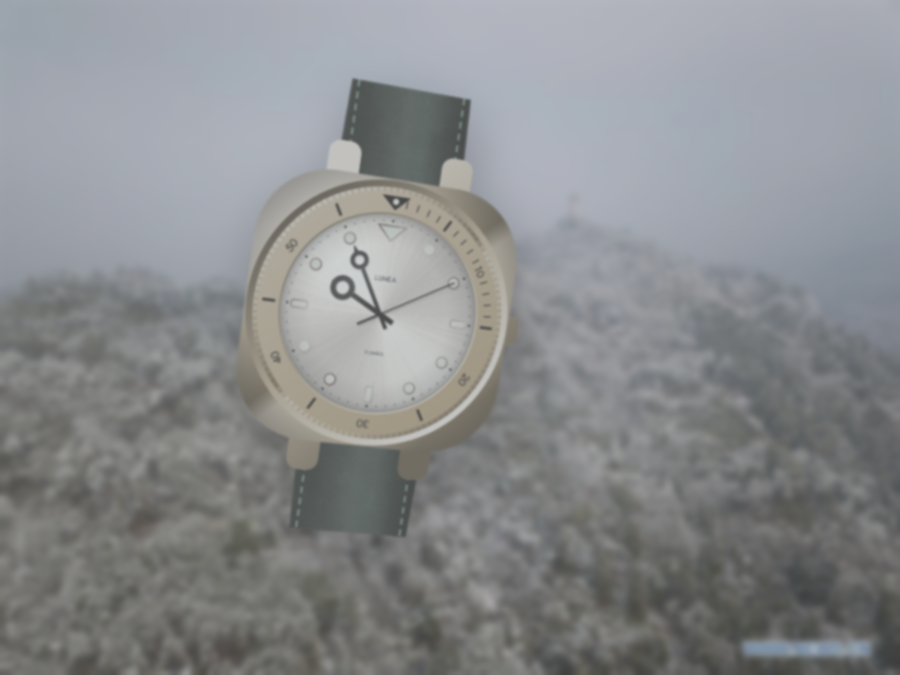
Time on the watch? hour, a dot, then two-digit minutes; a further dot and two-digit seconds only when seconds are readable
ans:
9.55.10
